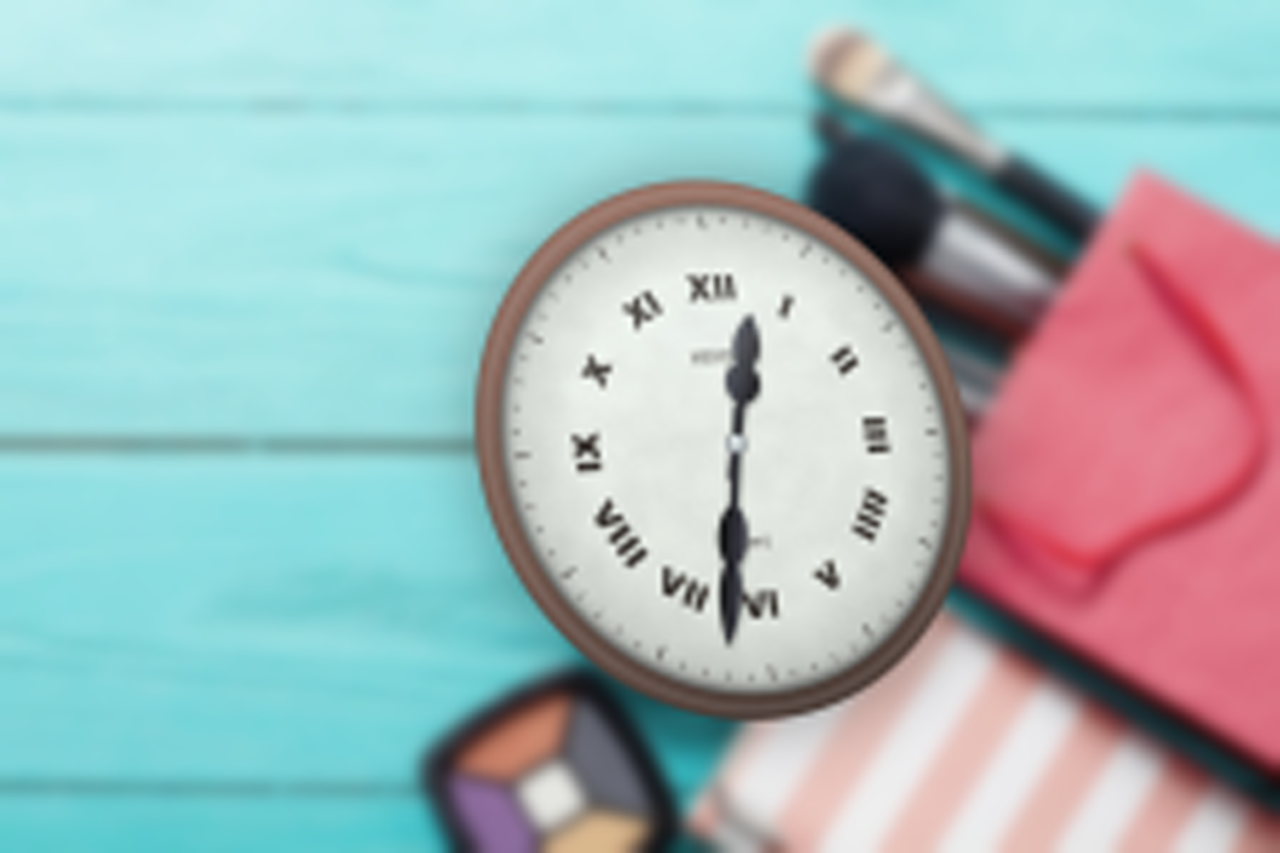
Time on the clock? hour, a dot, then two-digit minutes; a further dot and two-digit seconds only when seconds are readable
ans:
12.32
